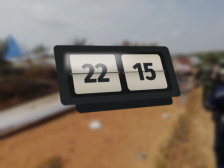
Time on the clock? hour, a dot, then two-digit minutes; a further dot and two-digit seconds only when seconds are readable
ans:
22.15
